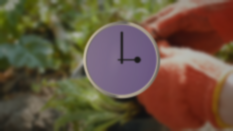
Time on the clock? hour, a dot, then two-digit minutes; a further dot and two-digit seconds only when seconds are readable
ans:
3.00
